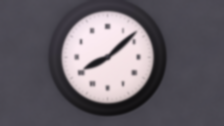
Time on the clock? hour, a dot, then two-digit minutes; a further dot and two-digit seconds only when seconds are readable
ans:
8.08
